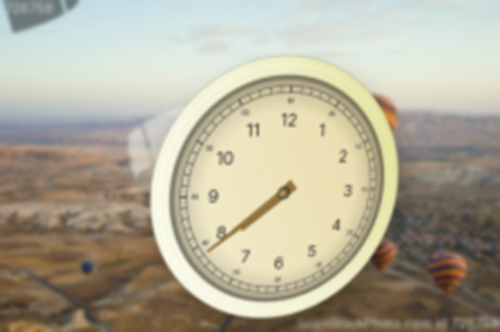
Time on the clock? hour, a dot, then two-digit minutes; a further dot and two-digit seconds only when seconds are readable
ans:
7.39
